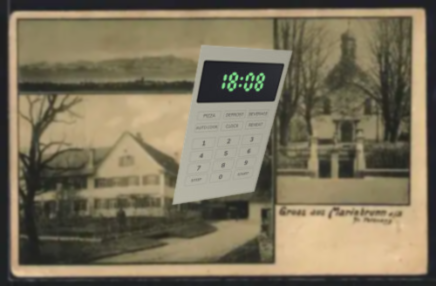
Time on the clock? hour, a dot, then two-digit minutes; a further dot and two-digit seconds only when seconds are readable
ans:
18.08
